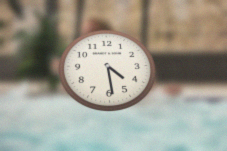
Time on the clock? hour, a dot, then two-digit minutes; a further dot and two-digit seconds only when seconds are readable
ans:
4.29
